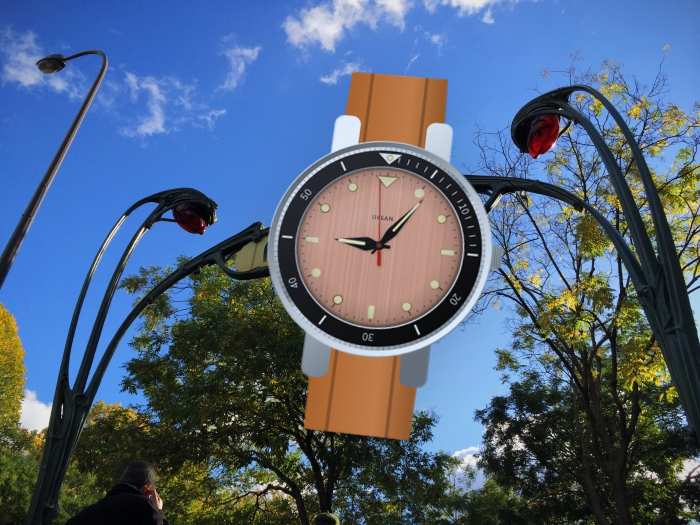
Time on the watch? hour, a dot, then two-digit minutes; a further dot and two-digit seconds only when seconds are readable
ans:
9.05.59
